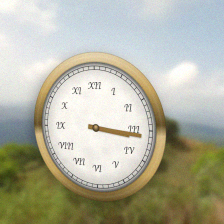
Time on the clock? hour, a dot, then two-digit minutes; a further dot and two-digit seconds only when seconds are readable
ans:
3.16
